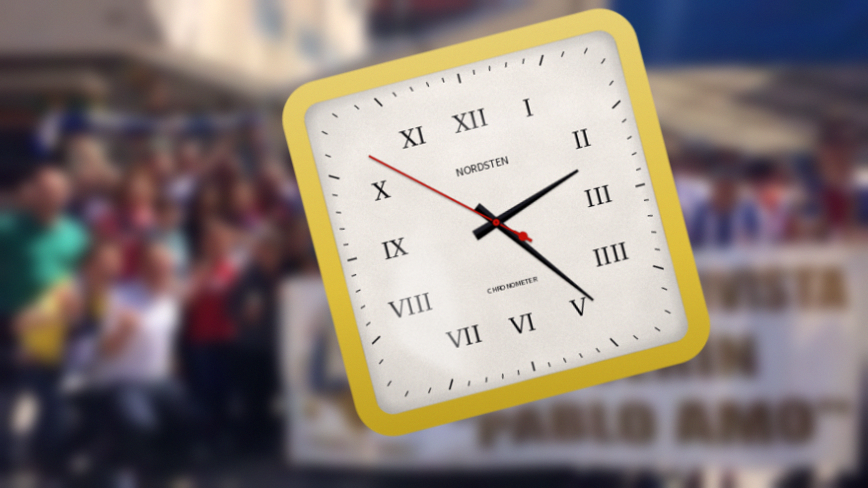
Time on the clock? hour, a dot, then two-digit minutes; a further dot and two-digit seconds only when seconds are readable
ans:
2.23.52
